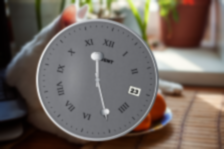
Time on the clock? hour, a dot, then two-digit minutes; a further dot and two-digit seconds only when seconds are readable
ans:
11.25
